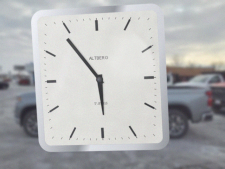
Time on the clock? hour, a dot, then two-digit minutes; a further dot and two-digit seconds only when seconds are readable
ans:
5.54
